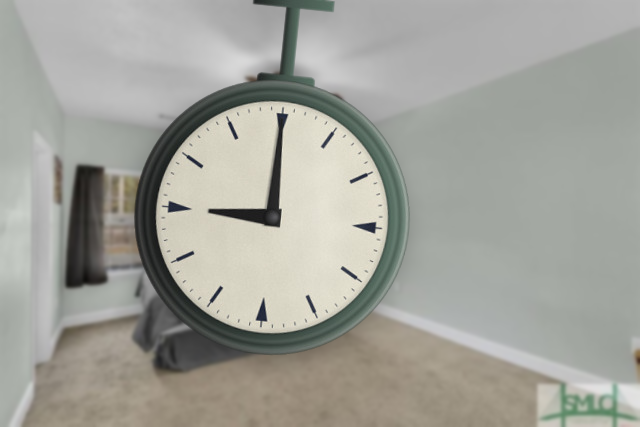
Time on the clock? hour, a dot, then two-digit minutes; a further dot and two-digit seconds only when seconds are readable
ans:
9.00
